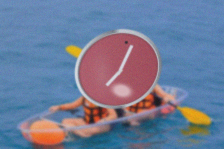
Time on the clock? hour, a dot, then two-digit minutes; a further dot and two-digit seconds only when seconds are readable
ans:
7.02
